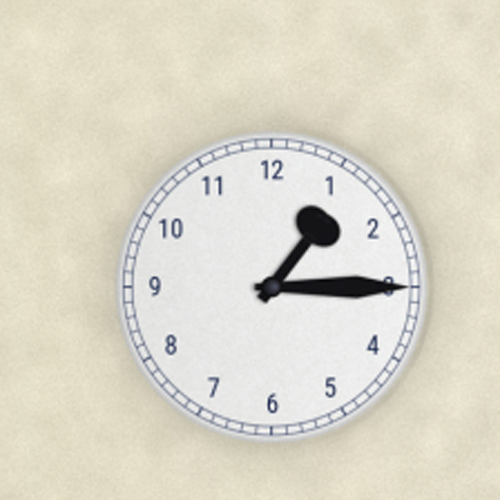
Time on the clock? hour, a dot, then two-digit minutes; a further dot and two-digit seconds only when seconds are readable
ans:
1.15
